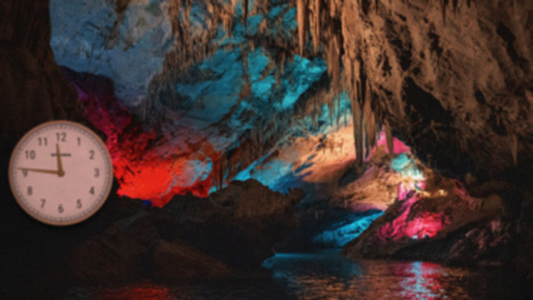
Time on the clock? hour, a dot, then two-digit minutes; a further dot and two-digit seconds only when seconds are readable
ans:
11.46
